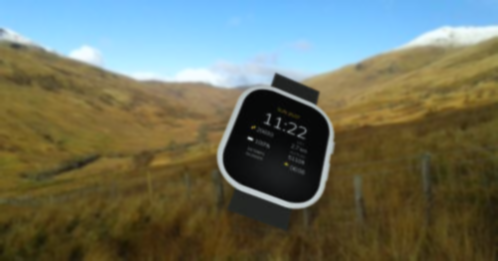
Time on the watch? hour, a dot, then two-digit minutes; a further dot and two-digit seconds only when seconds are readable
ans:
11.22
